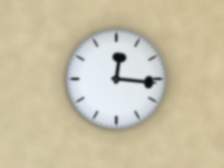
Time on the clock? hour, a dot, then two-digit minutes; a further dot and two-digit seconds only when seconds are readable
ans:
12.16
